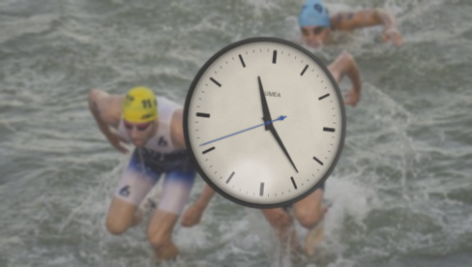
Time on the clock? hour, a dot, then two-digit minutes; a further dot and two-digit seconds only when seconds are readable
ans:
11.23.41
